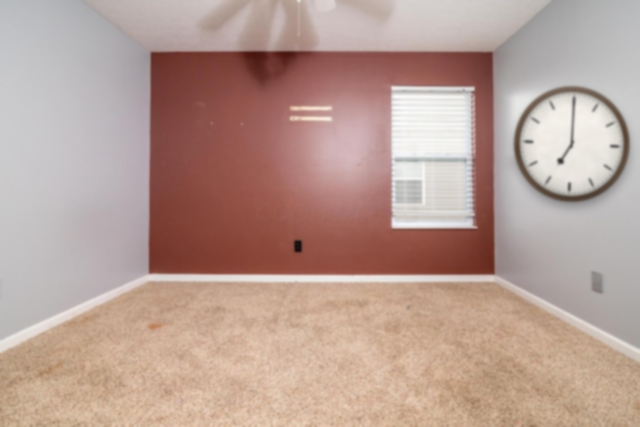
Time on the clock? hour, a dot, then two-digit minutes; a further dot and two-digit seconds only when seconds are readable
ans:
7.00
